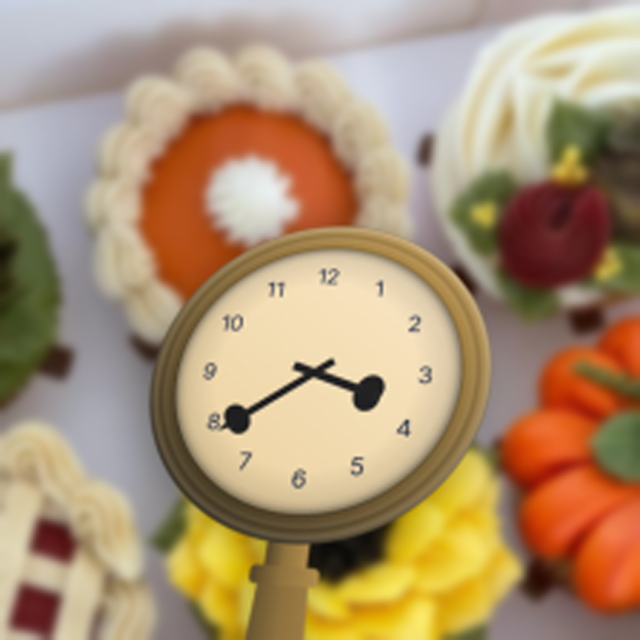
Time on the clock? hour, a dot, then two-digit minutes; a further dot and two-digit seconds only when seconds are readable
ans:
3.39
